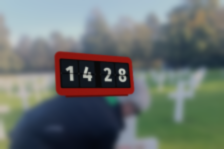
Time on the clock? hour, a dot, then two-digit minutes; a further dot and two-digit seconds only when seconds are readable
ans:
14.28
